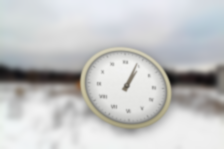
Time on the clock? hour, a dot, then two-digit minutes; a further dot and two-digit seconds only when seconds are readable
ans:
1.04
